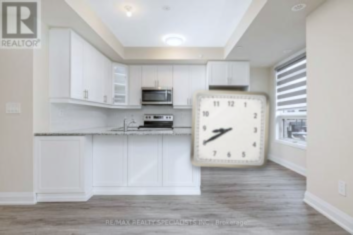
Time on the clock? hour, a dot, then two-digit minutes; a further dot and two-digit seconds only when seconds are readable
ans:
8.40
